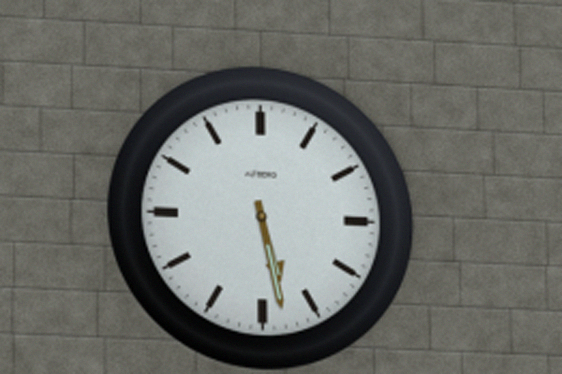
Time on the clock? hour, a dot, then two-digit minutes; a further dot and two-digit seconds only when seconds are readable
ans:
5.28
